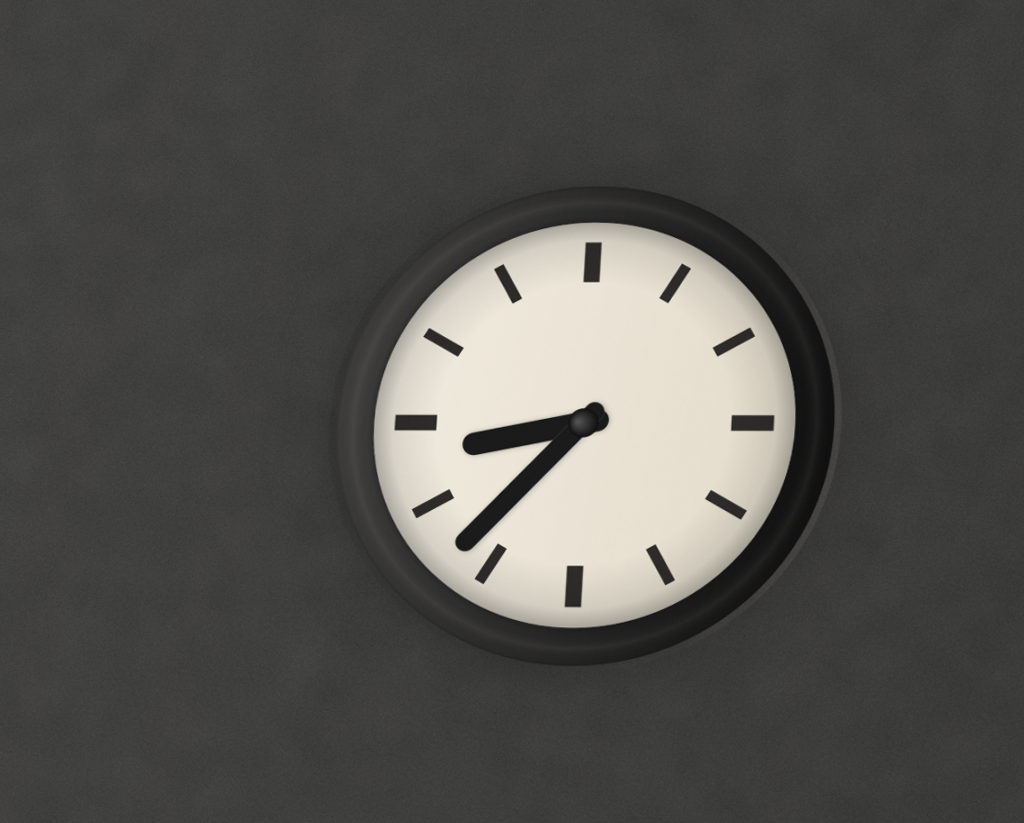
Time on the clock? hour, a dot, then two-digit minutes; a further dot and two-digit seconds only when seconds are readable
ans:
8.37
